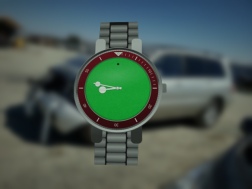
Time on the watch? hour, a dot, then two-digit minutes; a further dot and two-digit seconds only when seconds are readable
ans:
8.47
